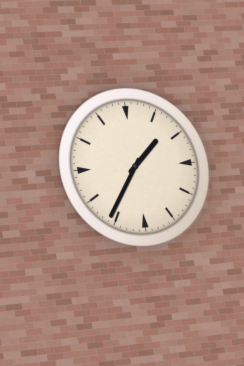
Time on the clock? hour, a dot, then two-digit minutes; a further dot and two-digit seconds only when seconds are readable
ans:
1.36
